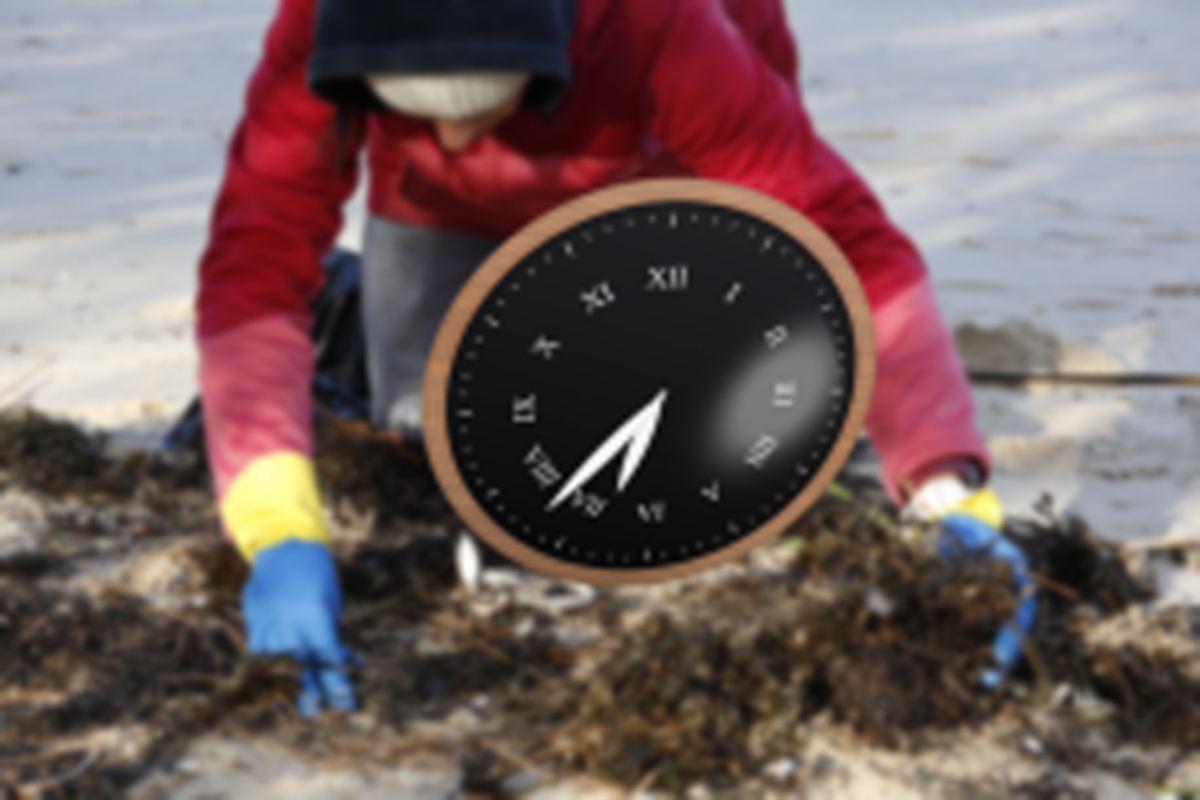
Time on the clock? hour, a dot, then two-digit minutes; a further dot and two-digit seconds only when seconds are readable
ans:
6.37
